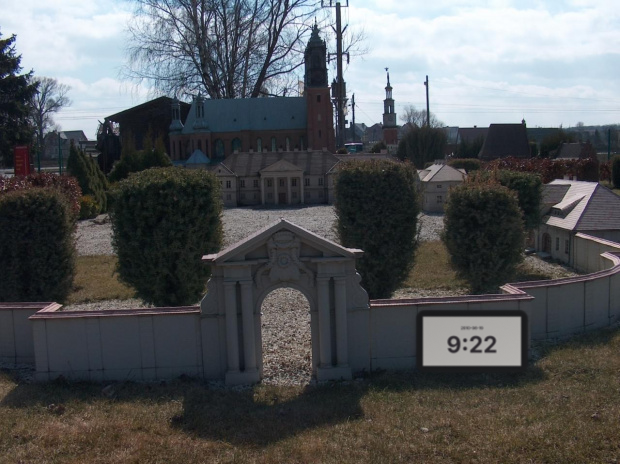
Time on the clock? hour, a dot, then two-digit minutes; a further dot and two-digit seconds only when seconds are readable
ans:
9.22
